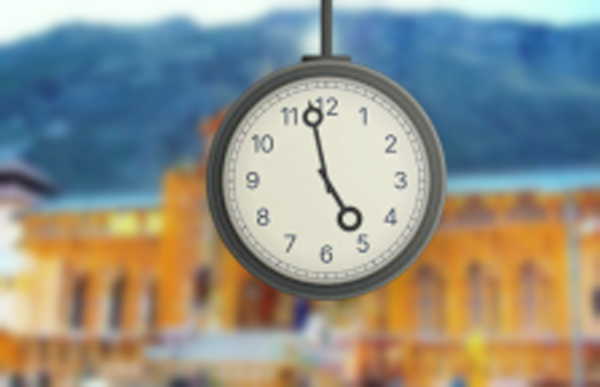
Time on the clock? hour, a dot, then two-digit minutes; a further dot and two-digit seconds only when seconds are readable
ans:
4.58
